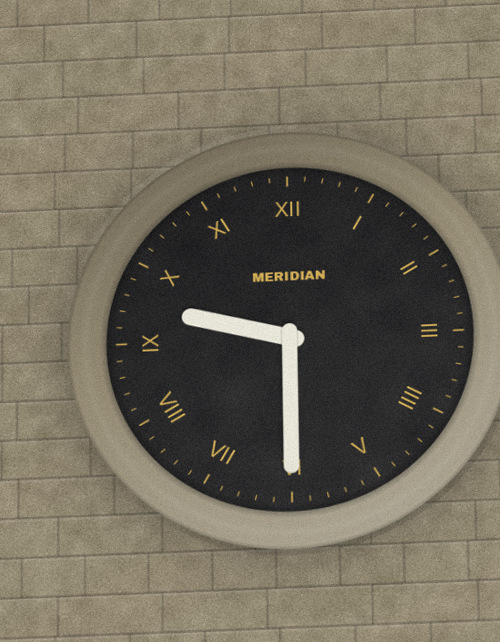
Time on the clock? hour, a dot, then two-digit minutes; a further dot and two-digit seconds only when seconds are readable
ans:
9.30
